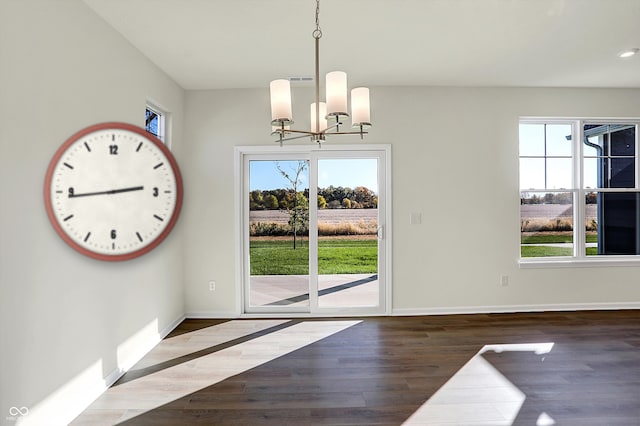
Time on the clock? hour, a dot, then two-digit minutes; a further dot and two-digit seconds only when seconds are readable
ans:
2.44
